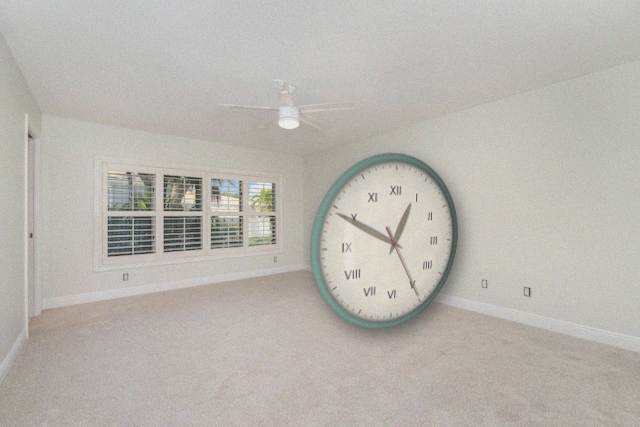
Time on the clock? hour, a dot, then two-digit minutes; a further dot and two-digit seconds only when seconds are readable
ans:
12.49.25
